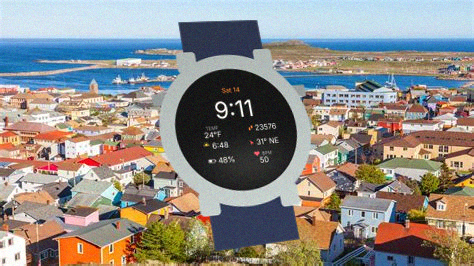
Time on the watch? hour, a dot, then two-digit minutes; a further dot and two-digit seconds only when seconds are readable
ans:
9.11
